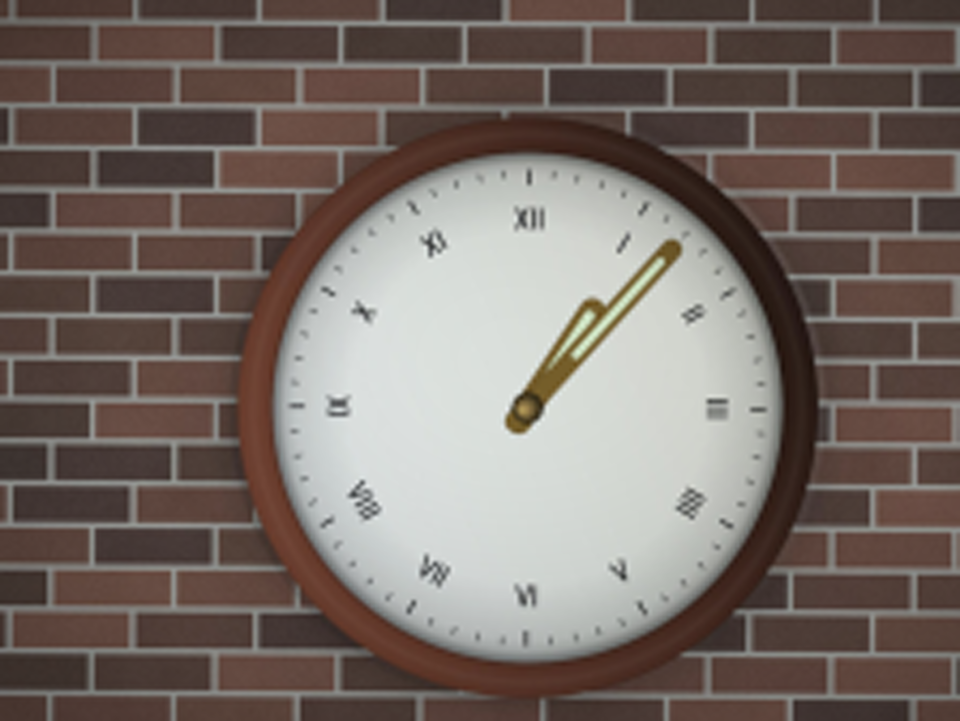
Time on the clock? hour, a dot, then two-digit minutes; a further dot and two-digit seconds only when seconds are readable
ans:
1.07
